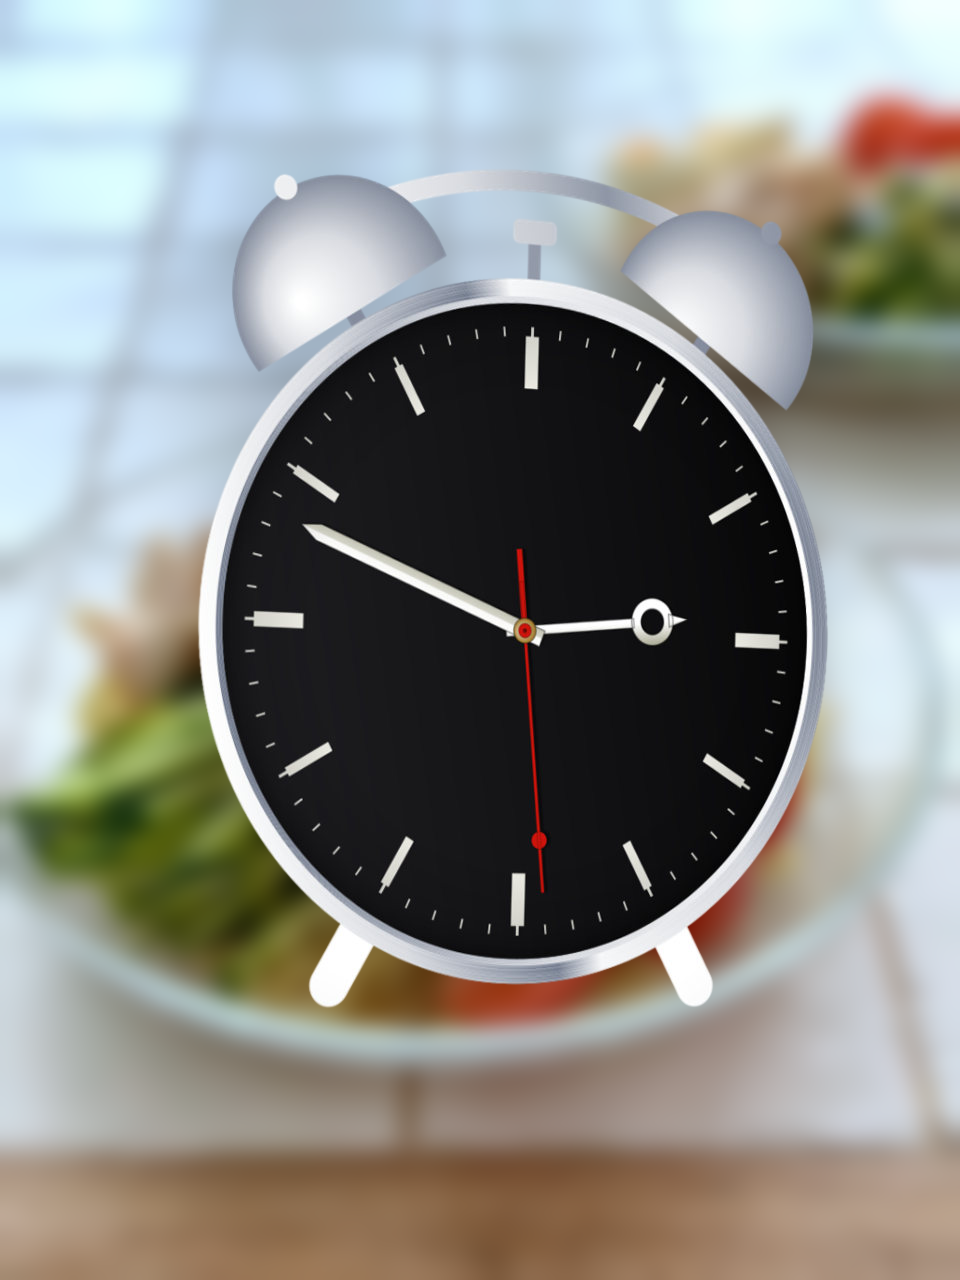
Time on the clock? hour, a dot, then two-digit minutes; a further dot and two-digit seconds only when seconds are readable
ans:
2.48.29
